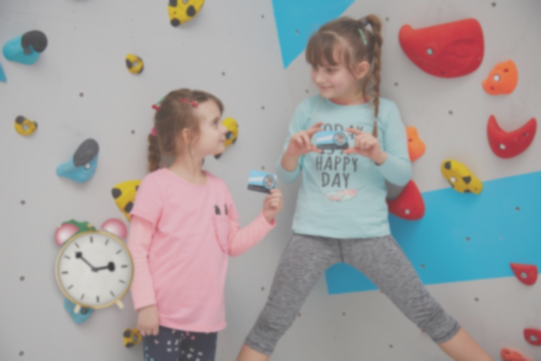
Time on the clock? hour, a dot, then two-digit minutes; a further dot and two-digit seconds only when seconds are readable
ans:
2.53
